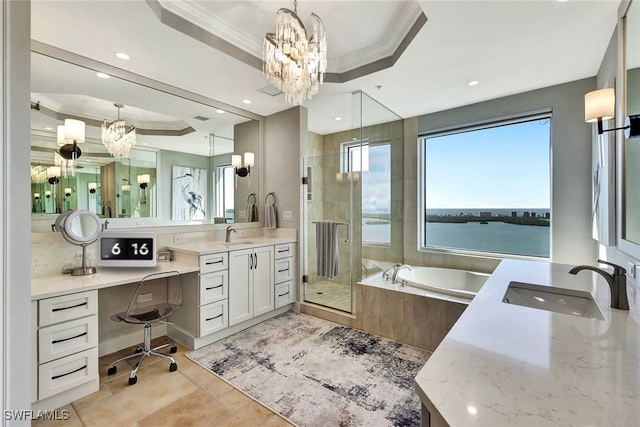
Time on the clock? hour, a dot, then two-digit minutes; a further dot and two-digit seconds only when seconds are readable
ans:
6.16
